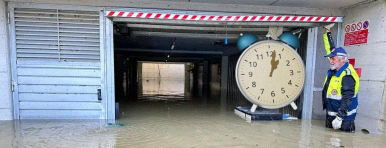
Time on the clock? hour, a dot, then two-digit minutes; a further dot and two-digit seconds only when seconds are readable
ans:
1.02
